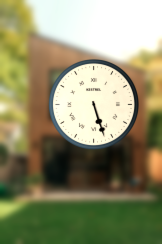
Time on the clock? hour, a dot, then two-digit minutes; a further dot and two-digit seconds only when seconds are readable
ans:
5.27
